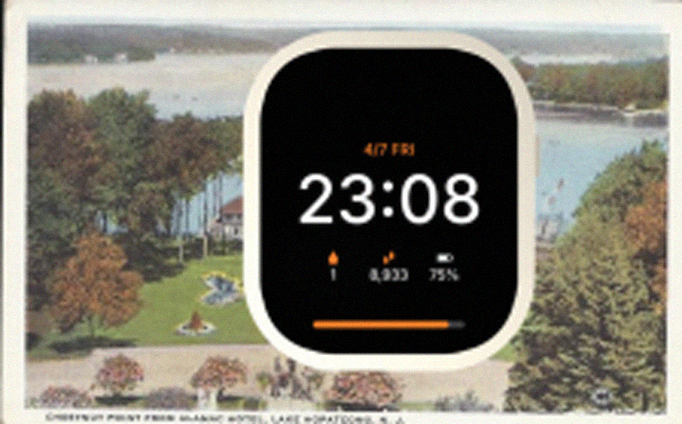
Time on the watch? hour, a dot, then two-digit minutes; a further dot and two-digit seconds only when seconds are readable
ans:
23.08
